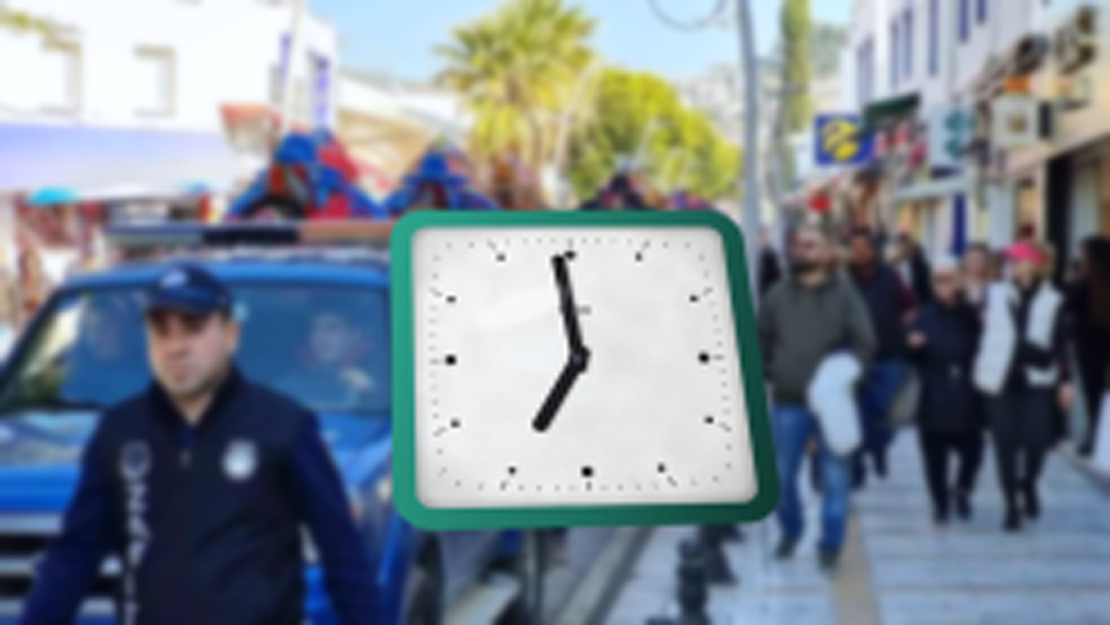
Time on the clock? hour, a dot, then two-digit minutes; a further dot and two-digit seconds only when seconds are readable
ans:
6.59
